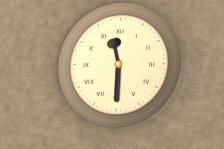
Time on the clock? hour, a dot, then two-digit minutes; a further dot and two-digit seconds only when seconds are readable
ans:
11.30
